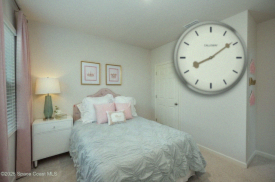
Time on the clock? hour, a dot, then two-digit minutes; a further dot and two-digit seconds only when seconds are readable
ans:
8.09
